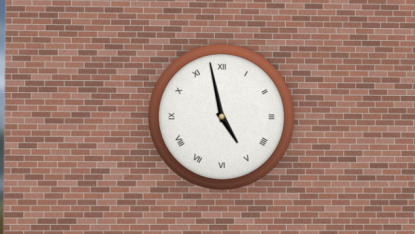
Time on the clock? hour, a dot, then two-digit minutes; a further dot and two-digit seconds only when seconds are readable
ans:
4.58
